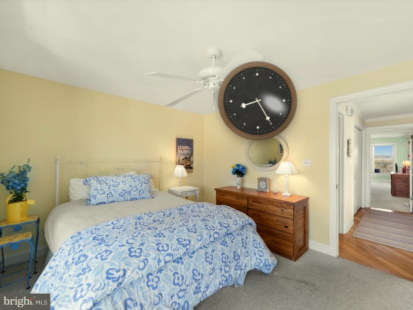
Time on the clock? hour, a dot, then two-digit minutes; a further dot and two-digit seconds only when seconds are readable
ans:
8.25
